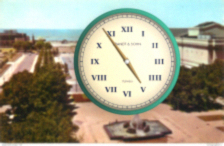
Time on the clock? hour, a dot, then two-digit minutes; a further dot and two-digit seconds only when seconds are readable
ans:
4.54
